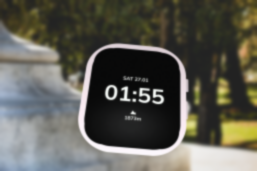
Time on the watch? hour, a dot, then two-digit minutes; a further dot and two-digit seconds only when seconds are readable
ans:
1.55
